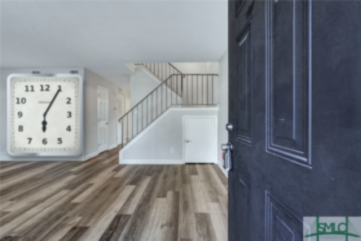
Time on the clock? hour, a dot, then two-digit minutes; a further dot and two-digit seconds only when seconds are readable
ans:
6.05
